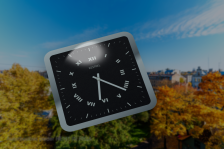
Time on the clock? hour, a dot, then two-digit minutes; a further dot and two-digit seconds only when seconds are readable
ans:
6.22
